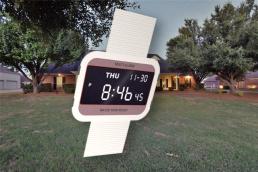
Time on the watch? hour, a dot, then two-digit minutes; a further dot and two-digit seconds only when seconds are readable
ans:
8.46.45
